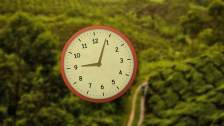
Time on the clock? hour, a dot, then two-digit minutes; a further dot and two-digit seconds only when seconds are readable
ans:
9.04
